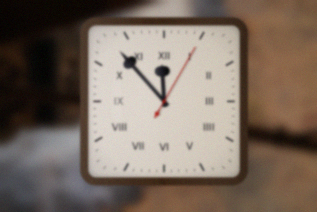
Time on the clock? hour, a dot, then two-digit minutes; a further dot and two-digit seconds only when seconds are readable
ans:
11.53.05
